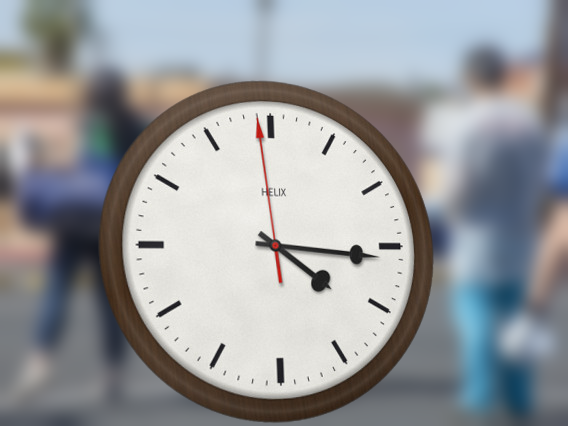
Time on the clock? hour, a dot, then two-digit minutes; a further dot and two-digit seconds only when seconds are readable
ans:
4.15.59
